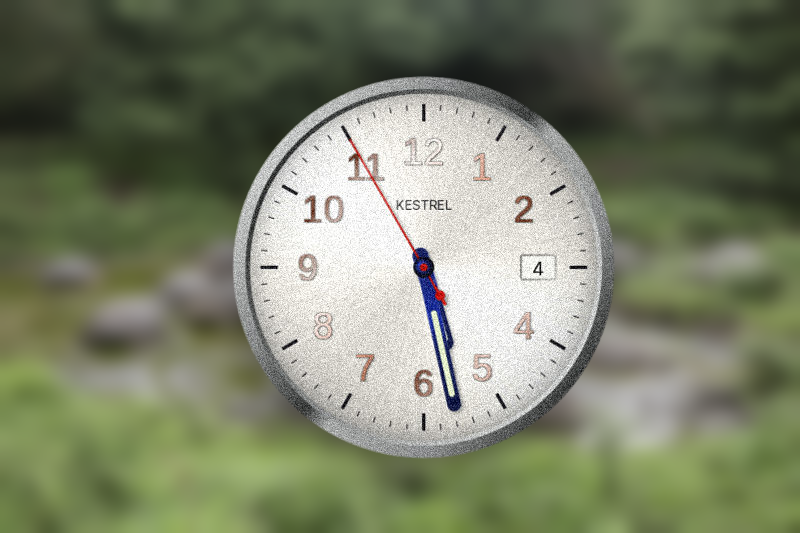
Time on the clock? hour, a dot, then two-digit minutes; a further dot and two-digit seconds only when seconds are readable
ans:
5.27.55
